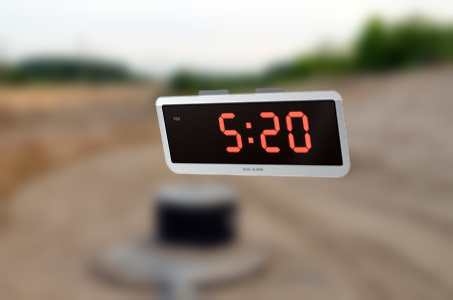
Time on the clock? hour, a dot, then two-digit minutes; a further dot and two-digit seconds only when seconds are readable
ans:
5.20
